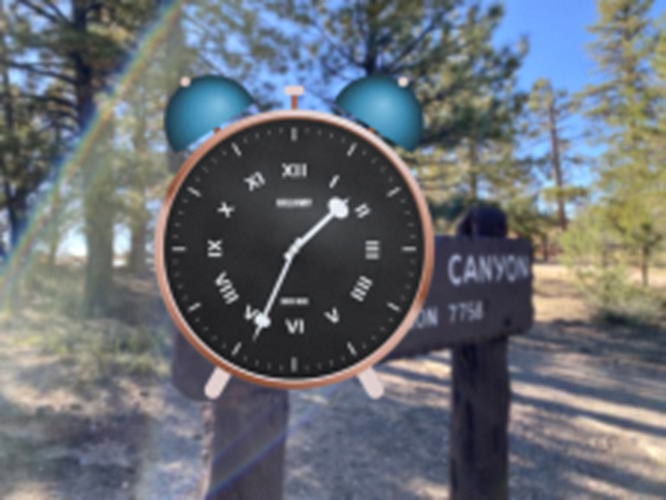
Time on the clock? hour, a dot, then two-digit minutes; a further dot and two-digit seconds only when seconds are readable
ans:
1.34
